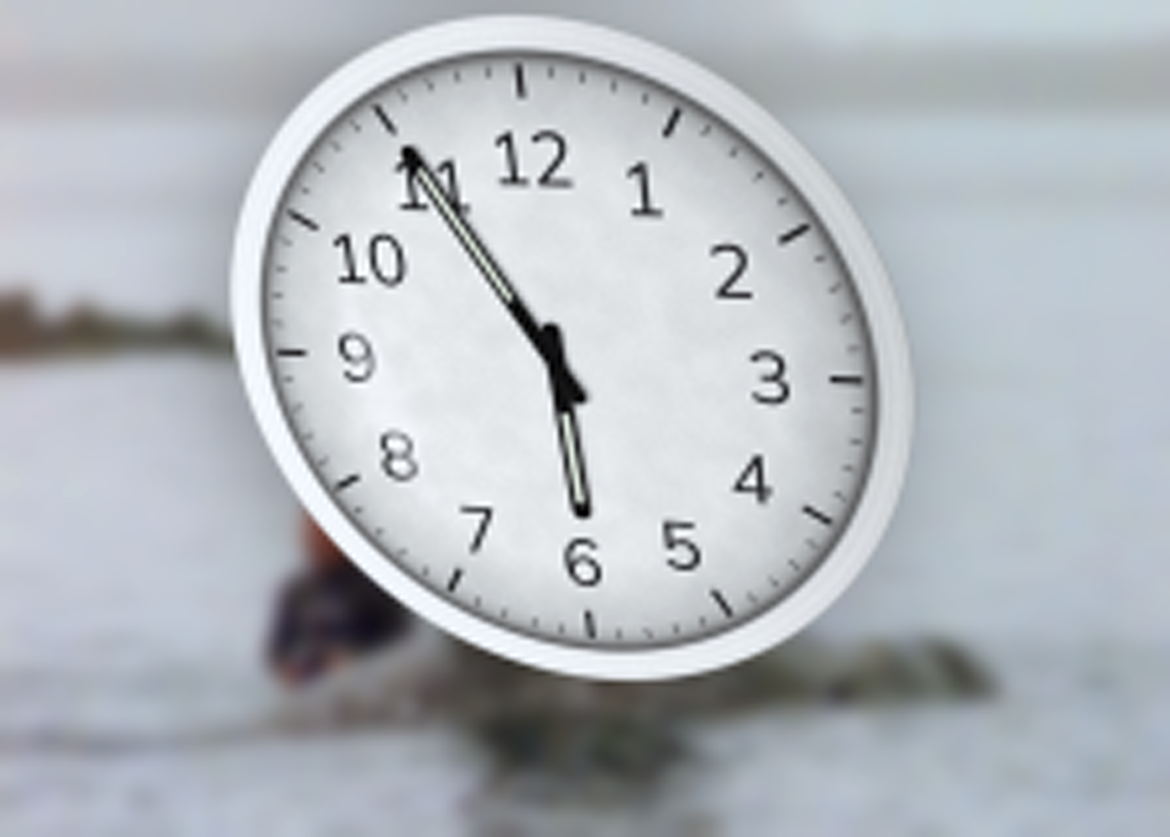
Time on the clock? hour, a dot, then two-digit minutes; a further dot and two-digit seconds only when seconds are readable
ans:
5.55
